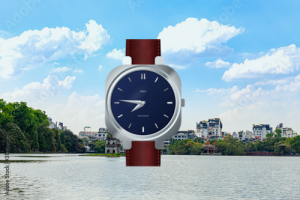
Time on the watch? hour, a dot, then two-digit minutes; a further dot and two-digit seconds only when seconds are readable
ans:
7.46
